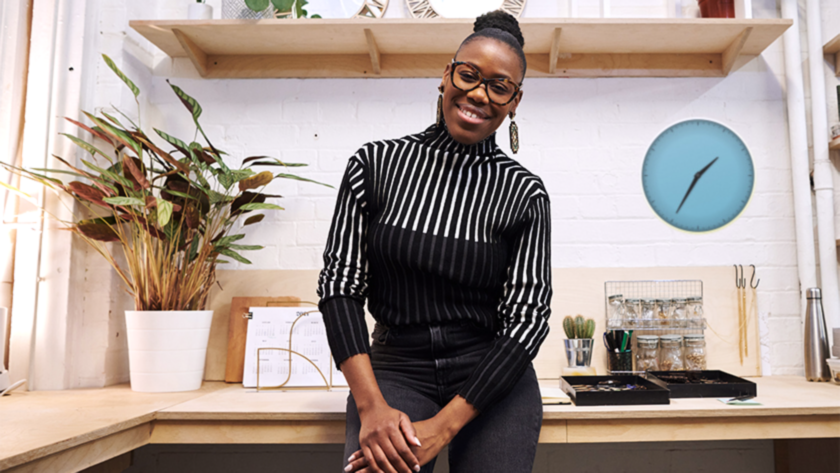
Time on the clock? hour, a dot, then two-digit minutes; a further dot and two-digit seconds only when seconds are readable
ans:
1.35
